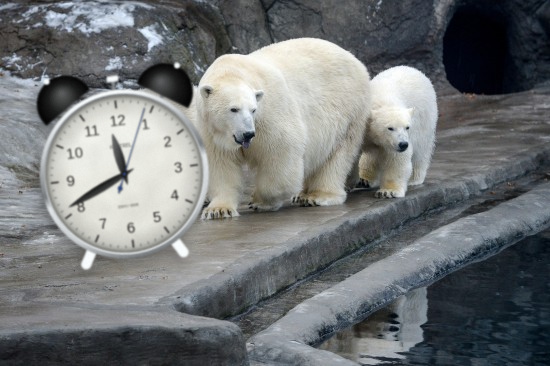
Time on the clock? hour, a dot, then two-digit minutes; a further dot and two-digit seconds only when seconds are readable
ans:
11.41.04
